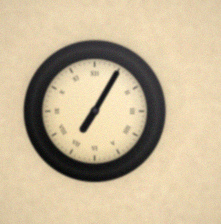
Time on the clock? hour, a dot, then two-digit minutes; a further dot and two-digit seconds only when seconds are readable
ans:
7.05
